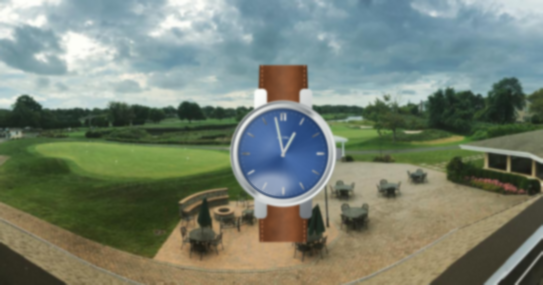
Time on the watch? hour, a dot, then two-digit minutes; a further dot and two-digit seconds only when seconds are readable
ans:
12.58
